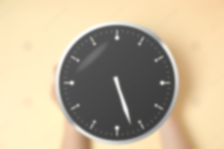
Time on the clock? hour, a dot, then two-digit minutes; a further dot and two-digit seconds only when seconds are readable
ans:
5.27
